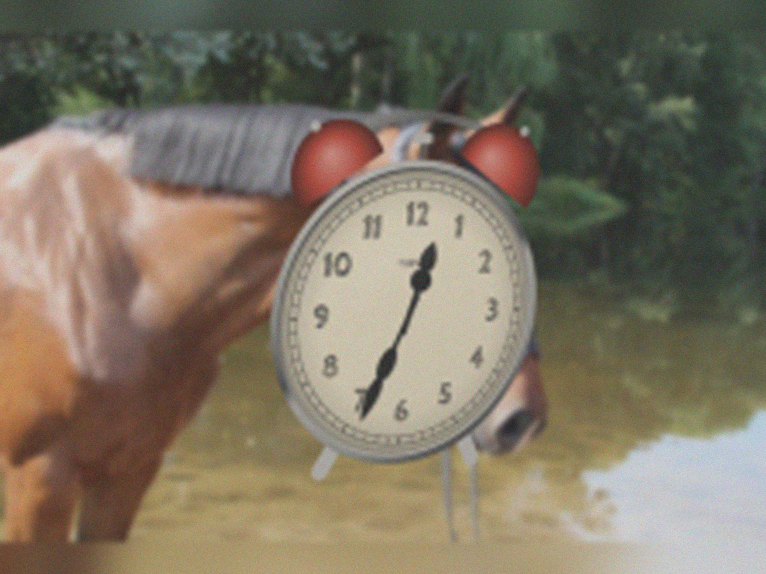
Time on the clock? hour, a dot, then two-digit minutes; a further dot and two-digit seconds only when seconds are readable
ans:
12.34
